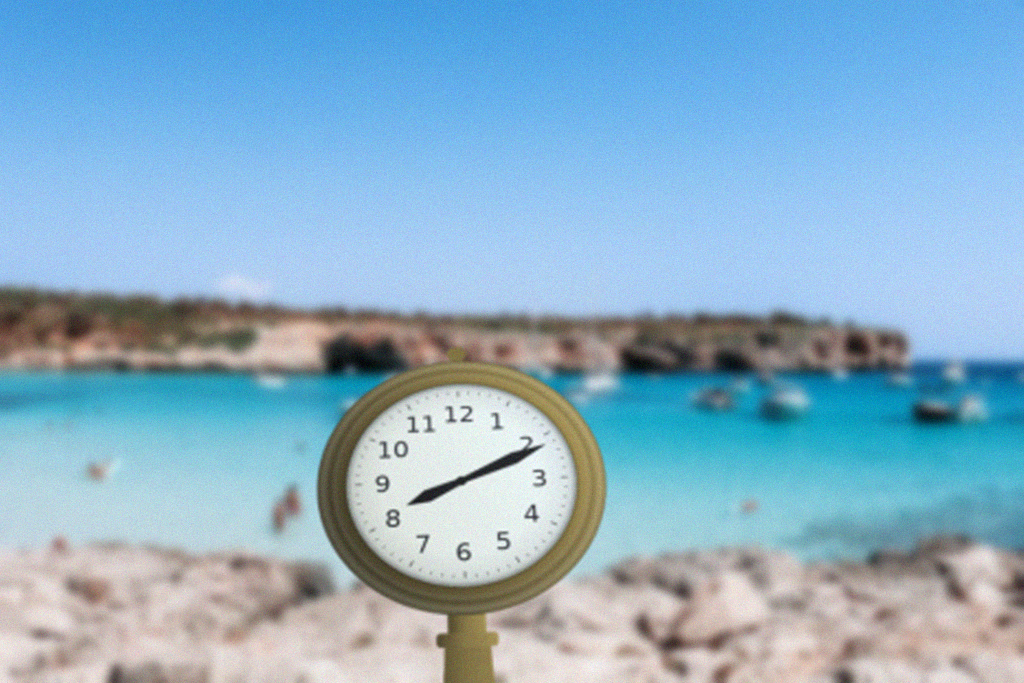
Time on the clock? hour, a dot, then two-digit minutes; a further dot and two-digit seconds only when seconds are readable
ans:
8.11
